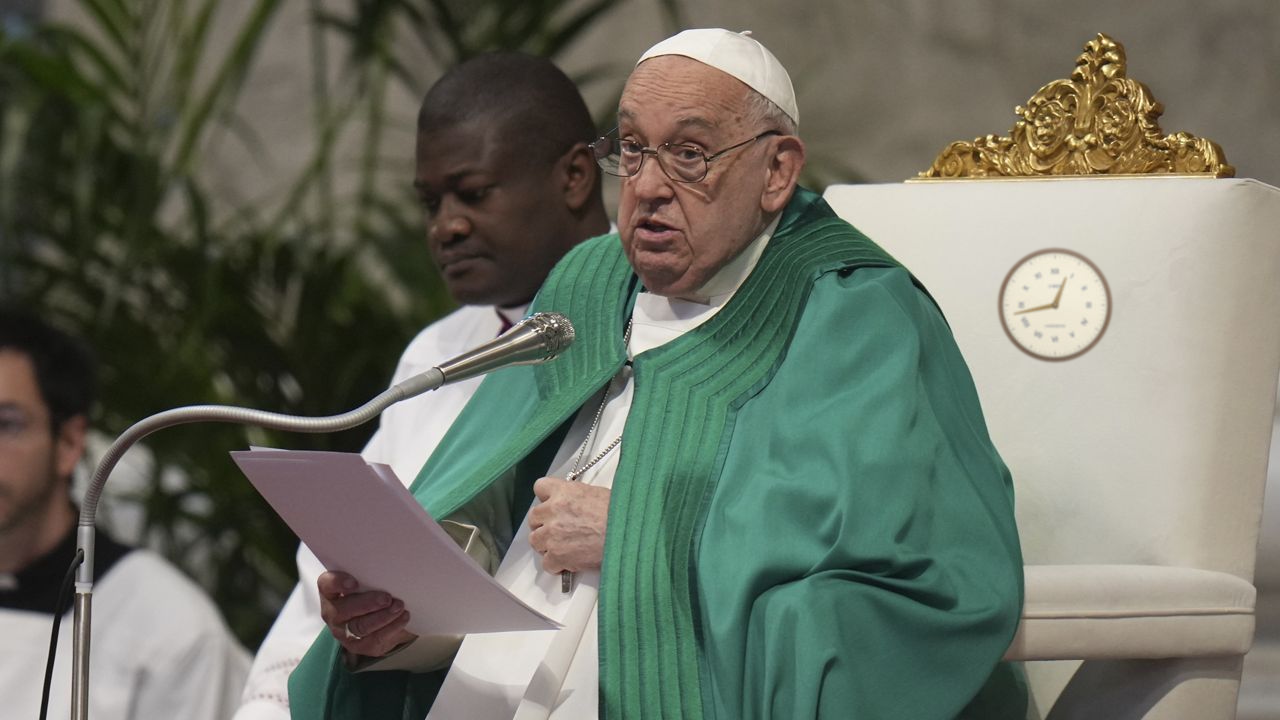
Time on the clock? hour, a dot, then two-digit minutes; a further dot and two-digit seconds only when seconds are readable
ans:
12.43
